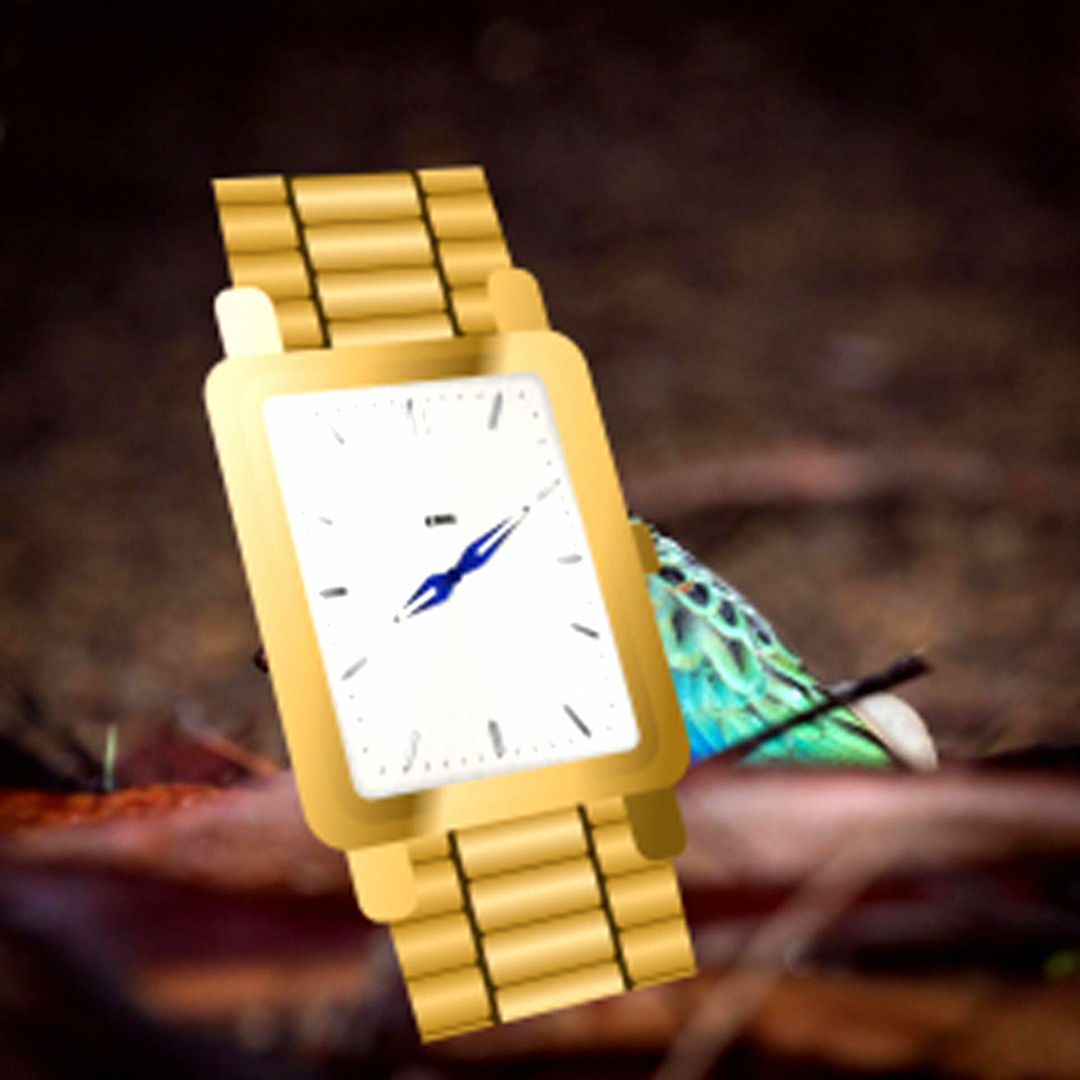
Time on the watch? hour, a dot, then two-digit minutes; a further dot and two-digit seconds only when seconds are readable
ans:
8.10
